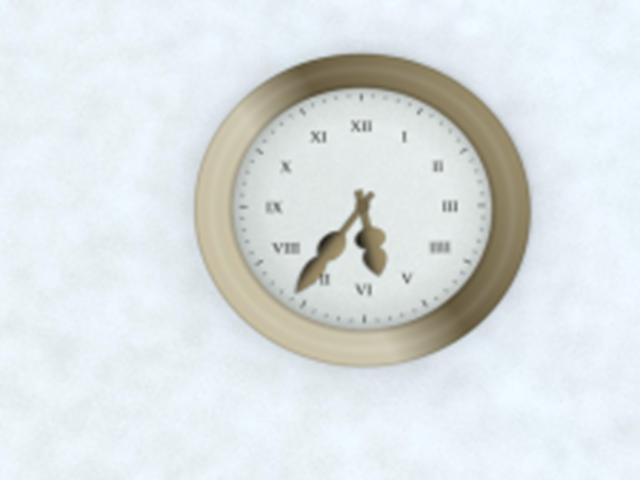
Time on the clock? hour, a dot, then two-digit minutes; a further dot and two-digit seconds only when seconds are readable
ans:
5.36
